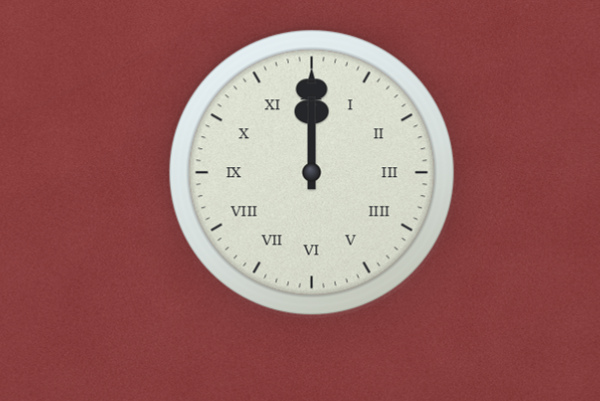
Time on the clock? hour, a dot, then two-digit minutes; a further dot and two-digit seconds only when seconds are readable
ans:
12.00
